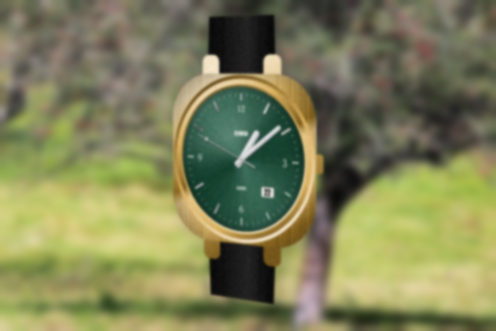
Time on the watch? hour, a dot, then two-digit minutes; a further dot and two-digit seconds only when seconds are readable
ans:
1.08.49
